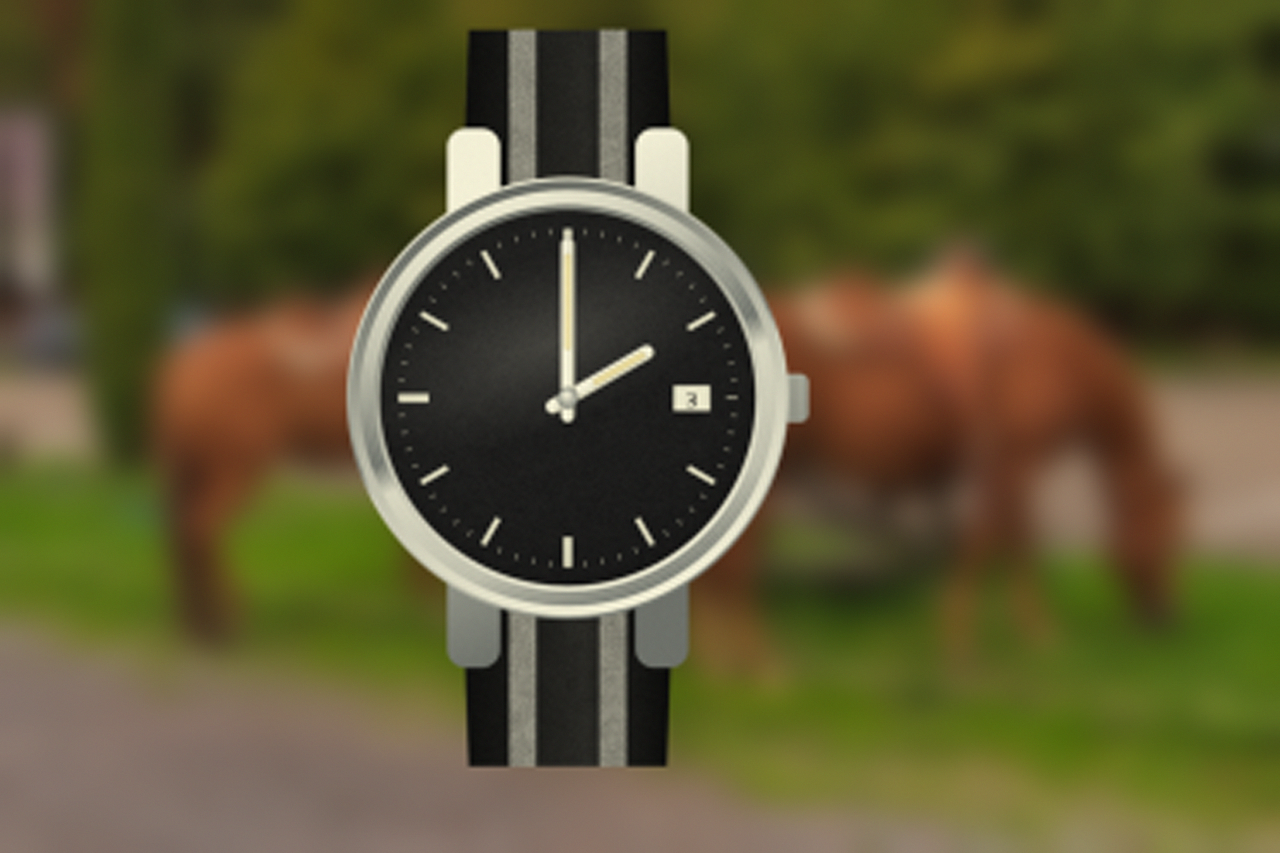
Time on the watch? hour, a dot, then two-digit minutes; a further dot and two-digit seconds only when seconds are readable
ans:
2.00
